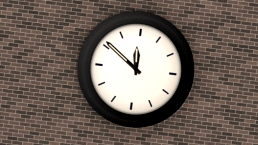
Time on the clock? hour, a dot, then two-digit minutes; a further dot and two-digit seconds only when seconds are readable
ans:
11.51
